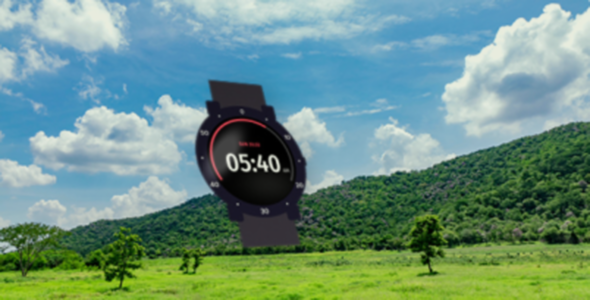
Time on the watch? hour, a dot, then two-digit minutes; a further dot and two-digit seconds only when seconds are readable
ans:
5.40
